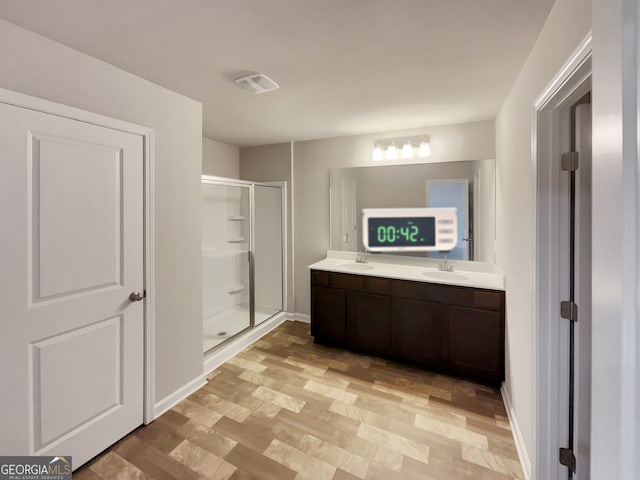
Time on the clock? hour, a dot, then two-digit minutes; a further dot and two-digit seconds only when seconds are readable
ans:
0.42
